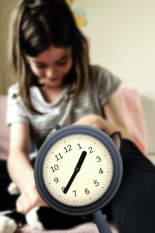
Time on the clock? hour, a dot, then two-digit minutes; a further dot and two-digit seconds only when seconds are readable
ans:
1.39
